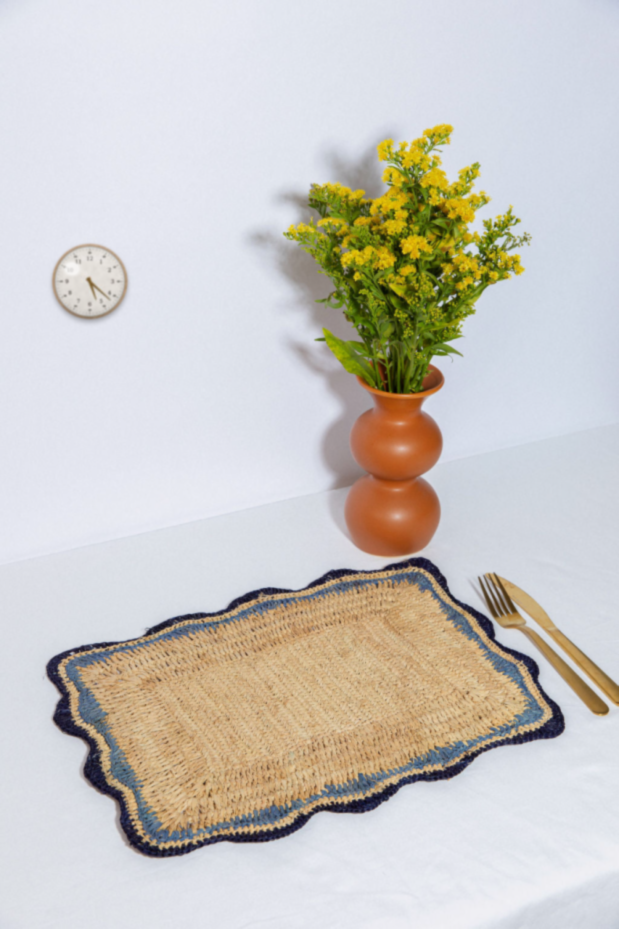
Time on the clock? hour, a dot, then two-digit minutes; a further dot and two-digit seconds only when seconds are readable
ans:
5.22
